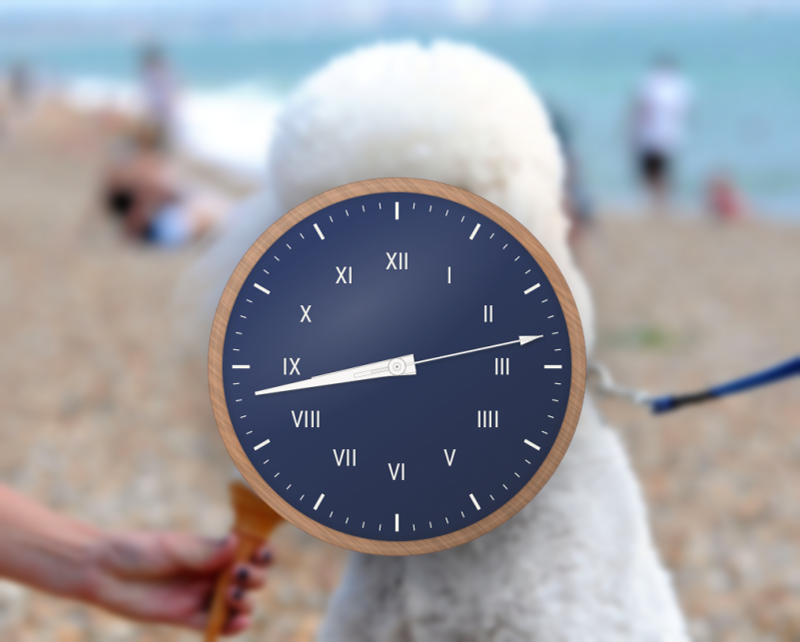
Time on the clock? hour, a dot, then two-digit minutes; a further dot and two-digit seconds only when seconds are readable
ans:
8.43.13
